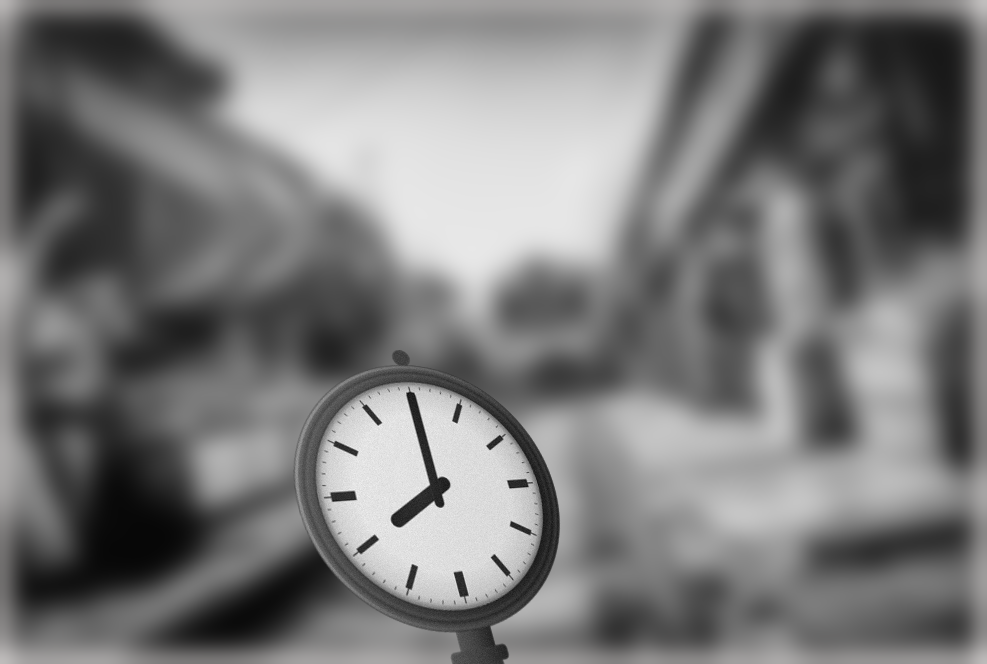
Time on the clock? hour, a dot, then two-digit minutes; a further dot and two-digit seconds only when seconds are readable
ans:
8.00
